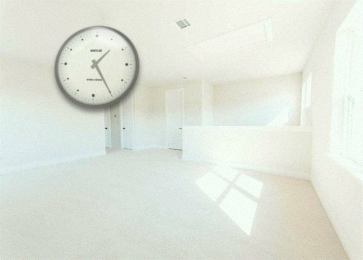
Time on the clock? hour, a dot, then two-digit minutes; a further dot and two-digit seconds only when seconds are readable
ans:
1.25
